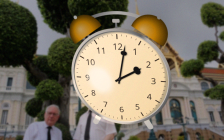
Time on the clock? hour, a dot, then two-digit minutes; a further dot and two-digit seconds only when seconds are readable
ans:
2.02
